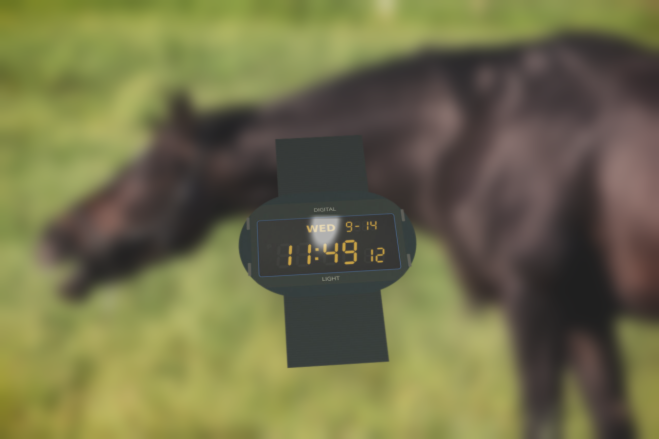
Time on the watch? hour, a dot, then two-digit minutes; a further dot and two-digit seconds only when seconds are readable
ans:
11.49.12
